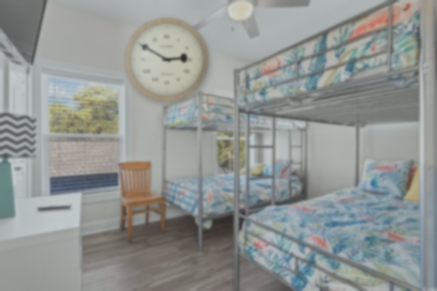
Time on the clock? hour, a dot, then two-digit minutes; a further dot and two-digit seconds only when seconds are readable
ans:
2.50
